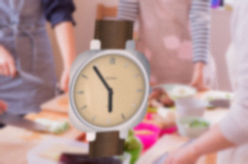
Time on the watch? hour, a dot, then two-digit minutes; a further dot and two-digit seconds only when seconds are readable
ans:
5.54
